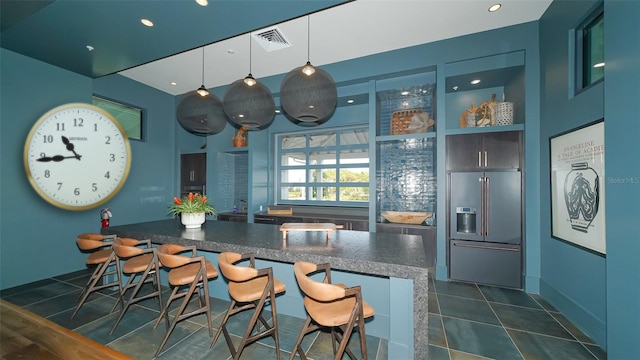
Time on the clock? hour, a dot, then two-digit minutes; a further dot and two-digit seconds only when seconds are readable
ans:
10.44
